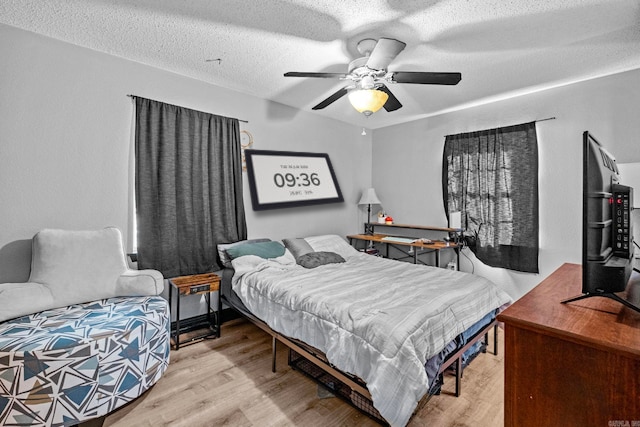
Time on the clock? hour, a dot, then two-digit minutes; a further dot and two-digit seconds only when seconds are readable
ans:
9.36
